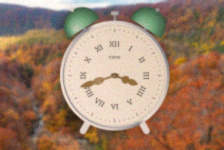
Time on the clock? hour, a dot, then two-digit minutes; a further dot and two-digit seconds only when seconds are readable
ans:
3.42
